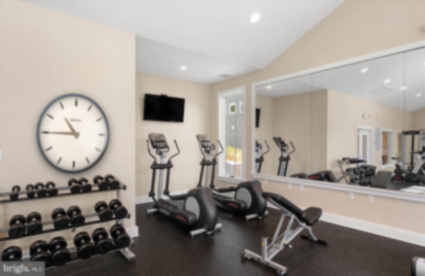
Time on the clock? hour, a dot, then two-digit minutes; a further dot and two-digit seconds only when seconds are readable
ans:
10.45
